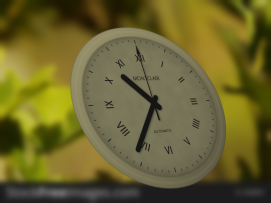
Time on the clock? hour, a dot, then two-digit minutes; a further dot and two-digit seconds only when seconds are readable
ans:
10.36.00
